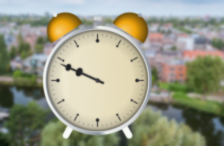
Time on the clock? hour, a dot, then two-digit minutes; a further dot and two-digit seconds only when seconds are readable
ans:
9.49
